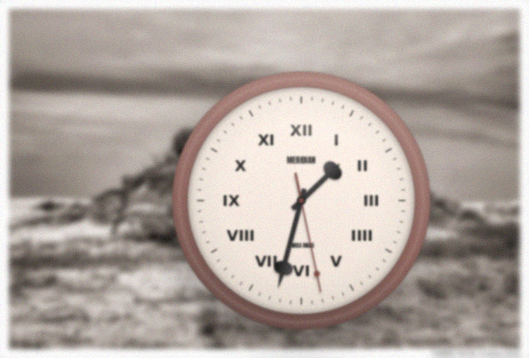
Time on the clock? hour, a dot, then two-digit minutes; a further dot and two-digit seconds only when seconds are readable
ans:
1.32.28
